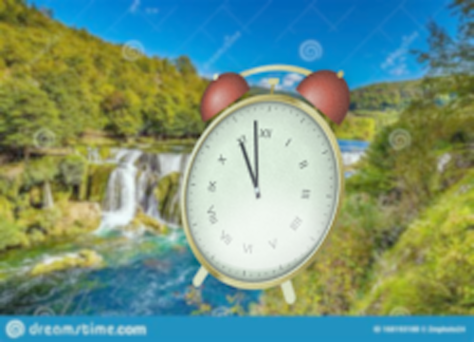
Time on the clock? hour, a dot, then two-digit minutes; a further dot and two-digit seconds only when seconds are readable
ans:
10.58
